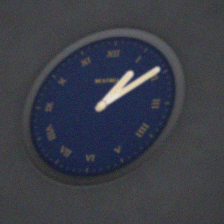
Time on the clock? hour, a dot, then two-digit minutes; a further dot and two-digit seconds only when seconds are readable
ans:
1.09
